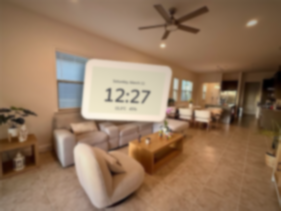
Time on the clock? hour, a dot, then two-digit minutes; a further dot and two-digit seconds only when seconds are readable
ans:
12.27
